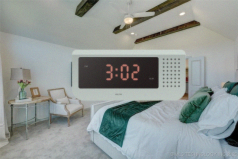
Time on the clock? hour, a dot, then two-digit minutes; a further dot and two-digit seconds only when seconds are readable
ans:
3.02
